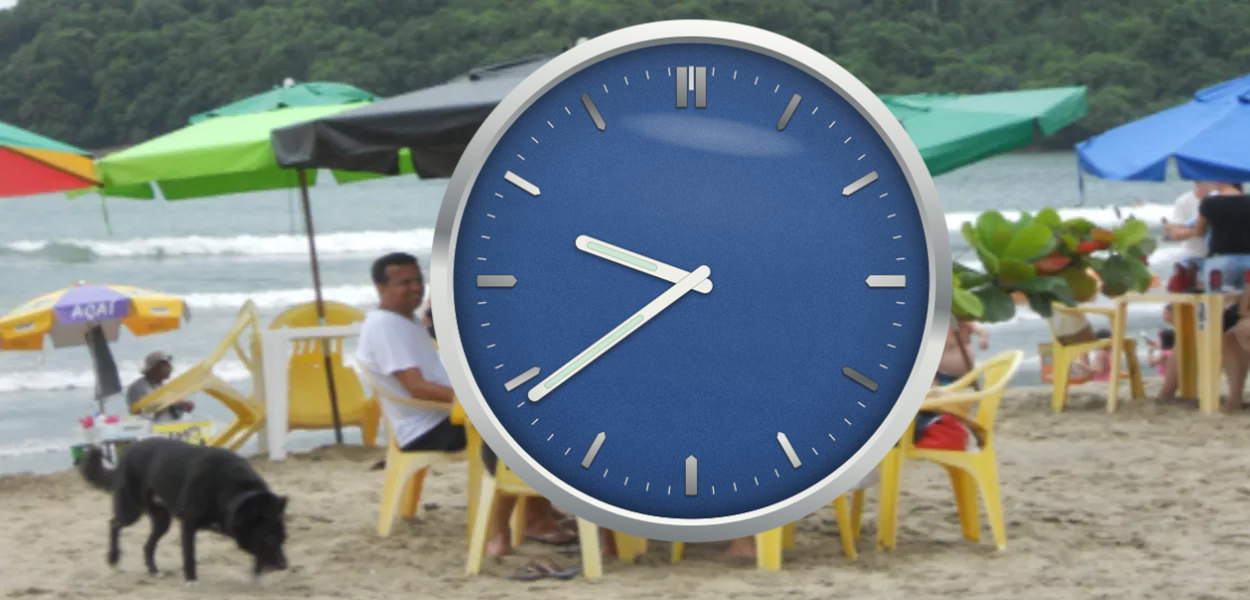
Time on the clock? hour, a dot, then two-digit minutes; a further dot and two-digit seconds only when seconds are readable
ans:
9.39
